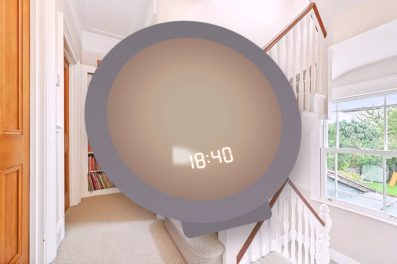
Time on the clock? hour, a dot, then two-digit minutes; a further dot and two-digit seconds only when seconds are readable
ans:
18.40
